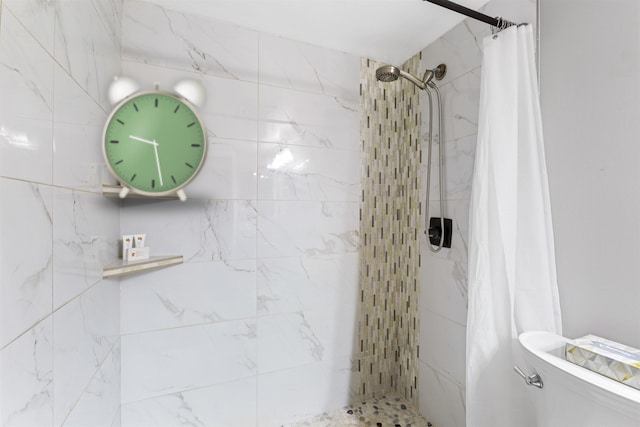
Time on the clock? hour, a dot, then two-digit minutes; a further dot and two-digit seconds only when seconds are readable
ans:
9.28
